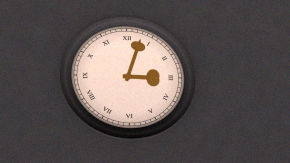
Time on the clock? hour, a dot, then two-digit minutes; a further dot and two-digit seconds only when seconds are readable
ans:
3.03
